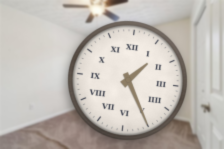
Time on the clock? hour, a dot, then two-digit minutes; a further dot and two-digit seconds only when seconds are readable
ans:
1.25
